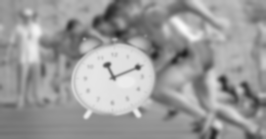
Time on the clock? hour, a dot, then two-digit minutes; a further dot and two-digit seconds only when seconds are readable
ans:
11.11
